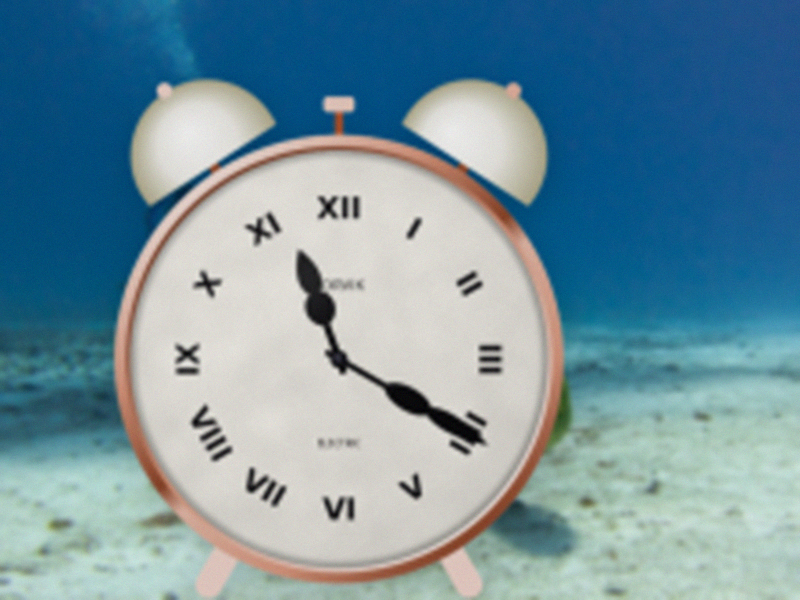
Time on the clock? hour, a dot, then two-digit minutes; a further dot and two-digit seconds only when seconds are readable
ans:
11.20
